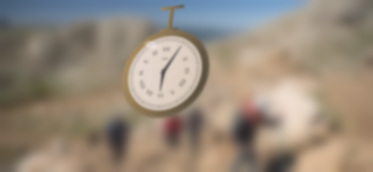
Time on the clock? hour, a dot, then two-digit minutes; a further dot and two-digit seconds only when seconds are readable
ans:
6.05
